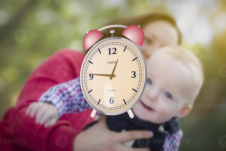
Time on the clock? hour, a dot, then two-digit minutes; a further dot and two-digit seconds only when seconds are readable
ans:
12.46
